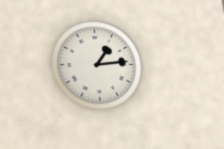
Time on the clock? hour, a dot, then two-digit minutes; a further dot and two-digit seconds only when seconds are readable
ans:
1.14
